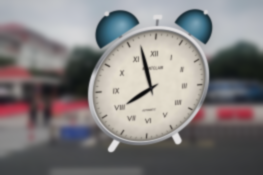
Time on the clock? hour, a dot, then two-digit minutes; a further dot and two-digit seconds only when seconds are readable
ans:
7.57
